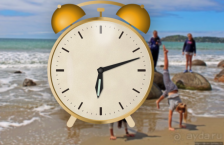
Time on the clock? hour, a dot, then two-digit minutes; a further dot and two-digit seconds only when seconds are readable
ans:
6.12
